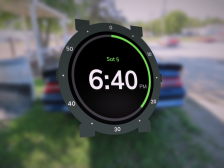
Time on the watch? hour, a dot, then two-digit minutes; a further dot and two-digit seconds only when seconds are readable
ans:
6.40
